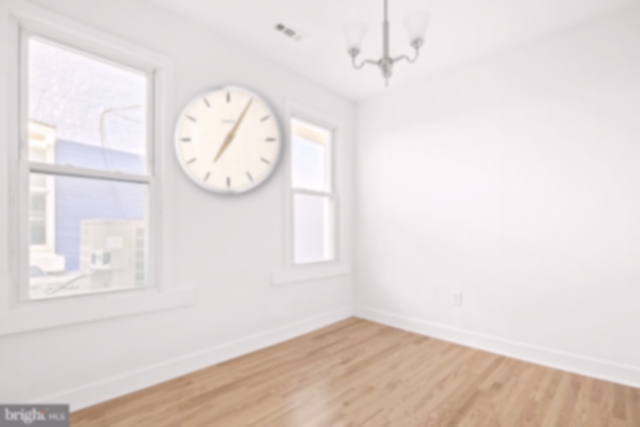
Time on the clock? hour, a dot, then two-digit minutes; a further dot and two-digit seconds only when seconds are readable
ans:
7.05
